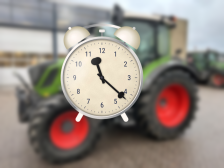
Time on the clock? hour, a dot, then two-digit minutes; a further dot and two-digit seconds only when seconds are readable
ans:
11.22
